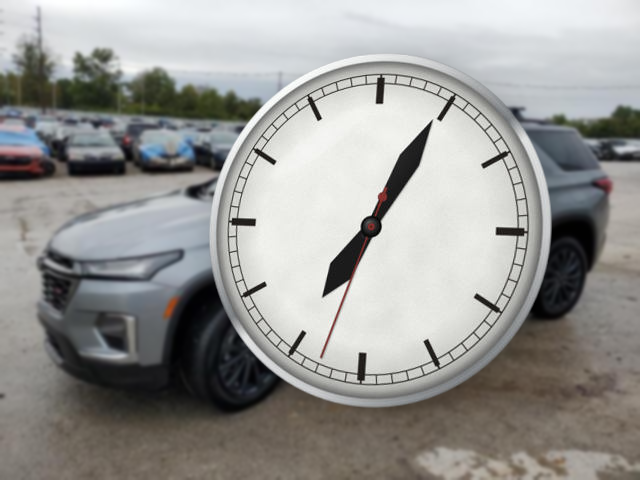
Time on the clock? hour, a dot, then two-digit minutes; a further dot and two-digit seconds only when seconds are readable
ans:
7.04.33
